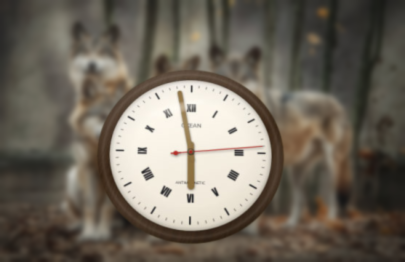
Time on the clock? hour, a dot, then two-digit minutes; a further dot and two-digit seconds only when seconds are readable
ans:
5.58.14
